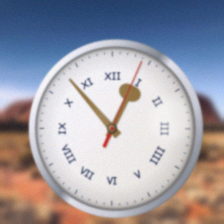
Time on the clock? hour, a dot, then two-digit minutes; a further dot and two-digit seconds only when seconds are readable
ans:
12.53.04
